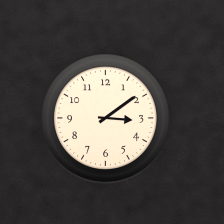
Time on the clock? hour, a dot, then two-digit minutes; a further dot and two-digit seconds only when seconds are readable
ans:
3.09
